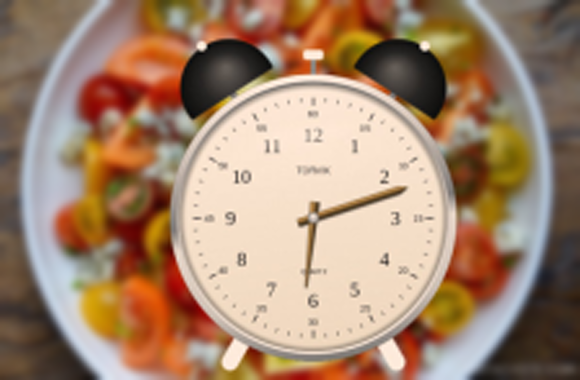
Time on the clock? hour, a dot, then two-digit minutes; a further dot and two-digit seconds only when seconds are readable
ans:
6.12
